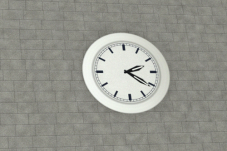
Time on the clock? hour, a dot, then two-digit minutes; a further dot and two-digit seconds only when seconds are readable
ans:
2.21
